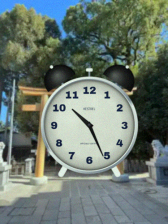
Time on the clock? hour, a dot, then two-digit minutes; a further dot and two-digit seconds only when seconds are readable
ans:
10.26
